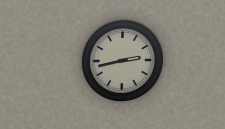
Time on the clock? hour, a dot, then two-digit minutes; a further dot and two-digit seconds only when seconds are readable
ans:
2.43
